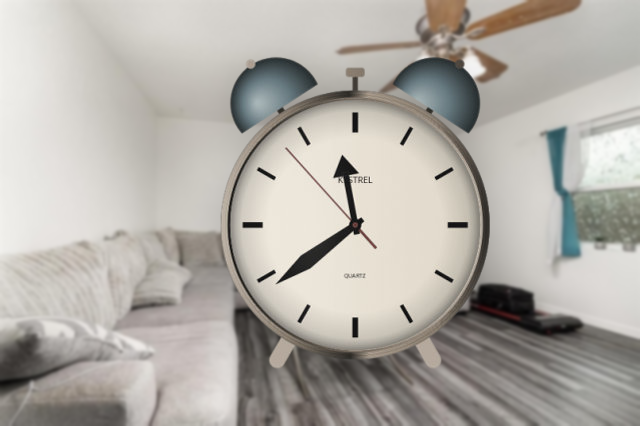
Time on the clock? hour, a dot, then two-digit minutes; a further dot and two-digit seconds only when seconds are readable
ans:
11.38.53
